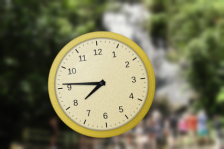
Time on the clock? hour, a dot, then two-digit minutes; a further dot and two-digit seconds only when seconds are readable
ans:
7.46
